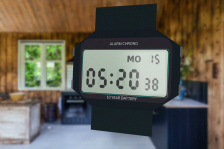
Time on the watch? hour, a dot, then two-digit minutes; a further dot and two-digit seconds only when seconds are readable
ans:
5.20.38
